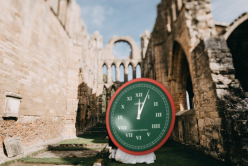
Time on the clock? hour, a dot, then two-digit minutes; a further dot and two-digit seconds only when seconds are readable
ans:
12.04
